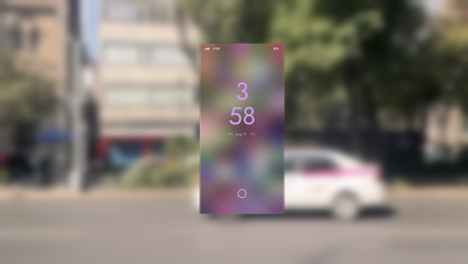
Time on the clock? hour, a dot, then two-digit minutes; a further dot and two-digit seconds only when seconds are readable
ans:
3.58
